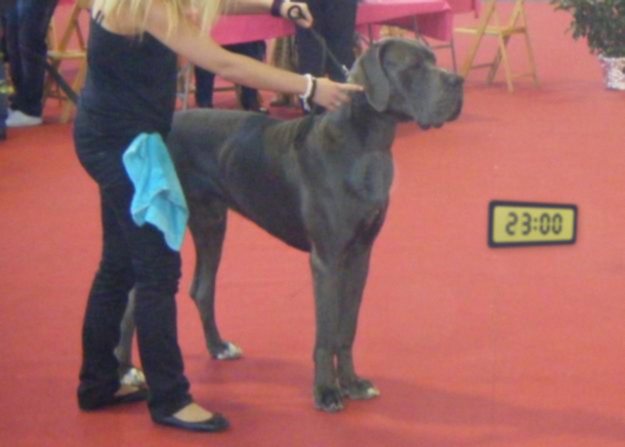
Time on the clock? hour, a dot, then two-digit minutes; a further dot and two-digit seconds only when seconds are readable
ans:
23.00
